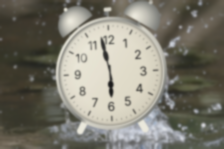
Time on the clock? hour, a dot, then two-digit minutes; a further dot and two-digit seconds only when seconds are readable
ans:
5.58
